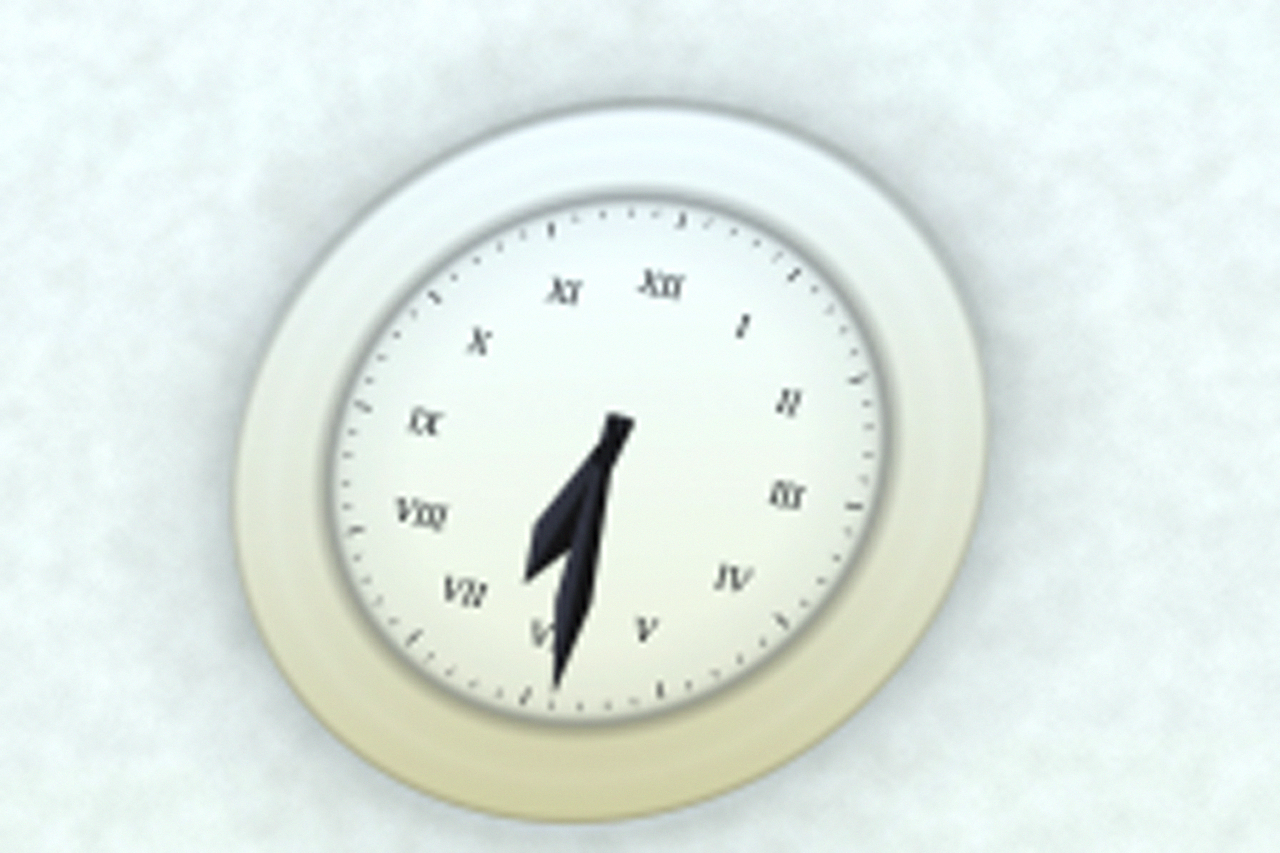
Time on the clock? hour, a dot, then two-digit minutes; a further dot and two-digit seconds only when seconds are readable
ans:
6.29
